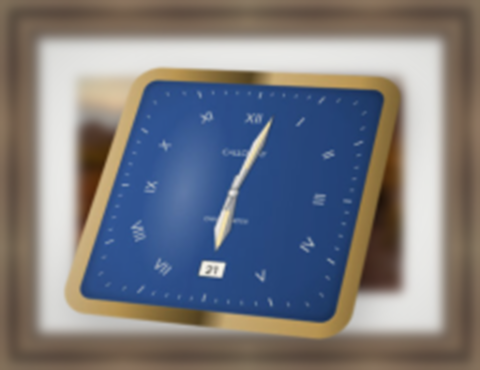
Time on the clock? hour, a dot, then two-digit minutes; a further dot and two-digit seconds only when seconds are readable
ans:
6.02
